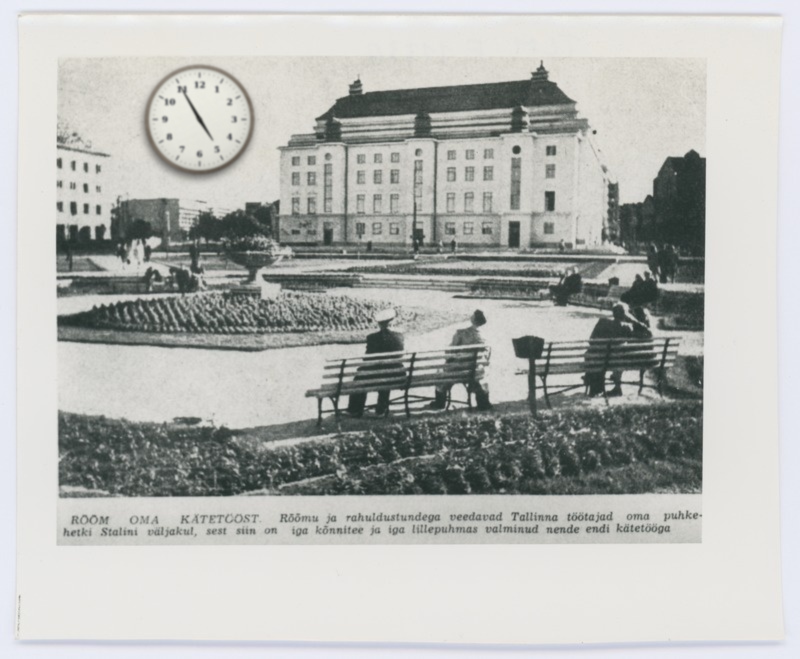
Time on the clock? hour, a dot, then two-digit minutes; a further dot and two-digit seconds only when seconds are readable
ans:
4.55
